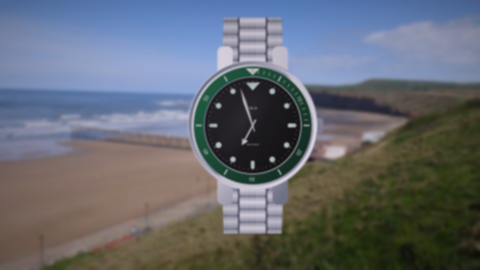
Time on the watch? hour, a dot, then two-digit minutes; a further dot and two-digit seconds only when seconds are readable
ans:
6.57
